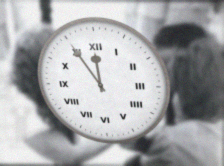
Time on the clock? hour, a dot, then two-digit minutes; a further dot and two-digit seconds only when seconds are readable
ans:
11.55
